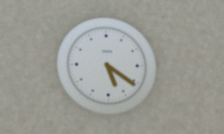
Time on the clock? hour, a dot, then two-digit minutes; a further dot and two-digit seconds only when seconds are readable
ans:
5.21
